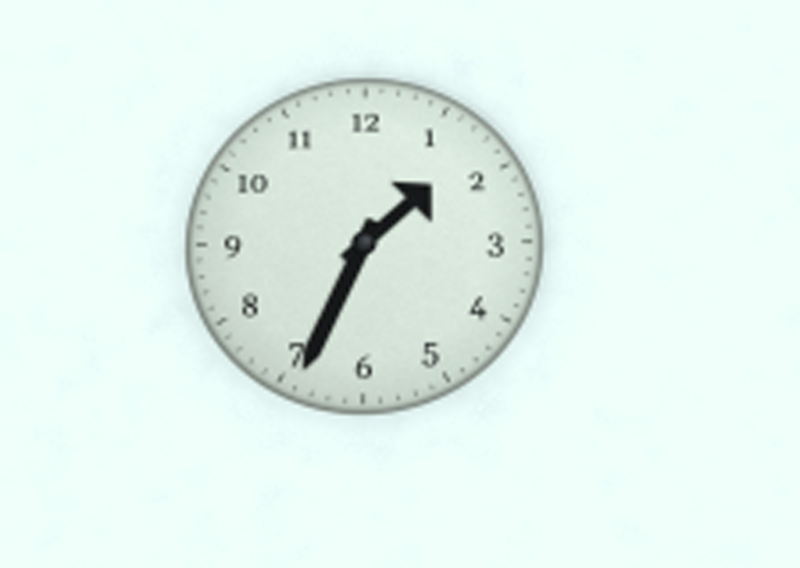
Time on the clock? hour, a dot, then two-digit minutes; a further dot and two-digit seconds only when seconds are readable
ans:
1.34
